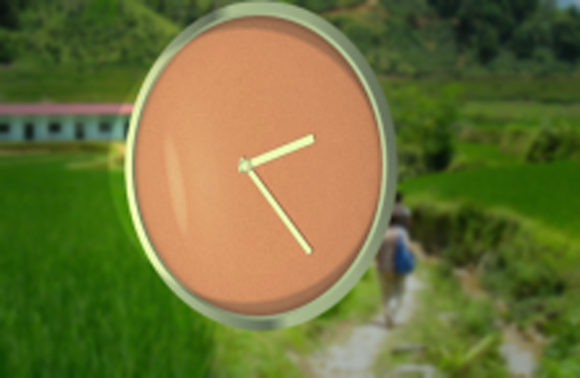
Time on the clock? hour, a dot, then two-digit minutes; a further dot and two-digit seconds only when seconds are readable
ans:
2.23
